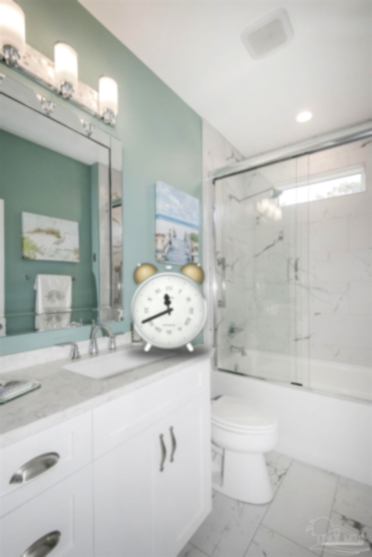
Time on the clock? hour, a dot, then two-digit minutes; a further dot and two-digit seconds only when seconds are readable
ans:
11.41
